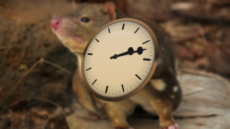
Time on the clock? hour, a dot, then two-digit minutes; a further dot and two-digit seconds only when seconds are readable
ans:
2.12
